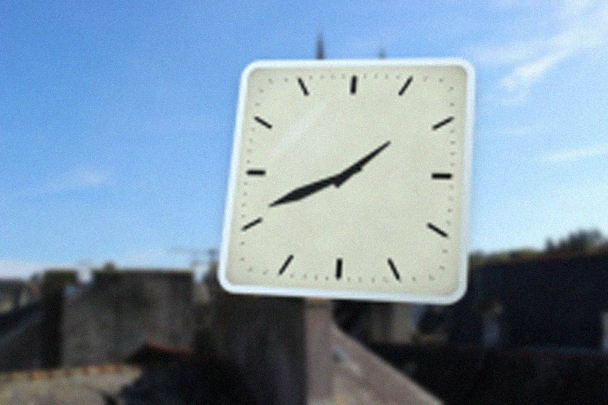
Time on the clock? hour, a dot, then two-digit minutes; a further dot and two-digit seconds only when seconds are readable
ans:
1.41
